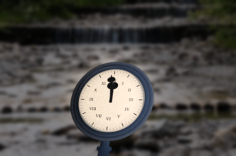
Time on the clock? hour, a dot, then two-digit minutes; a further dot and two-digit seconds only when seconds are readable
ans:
11.59
